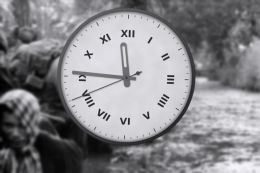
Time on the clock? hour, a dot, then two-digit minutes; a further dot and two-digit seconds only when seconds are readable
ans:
11.45.41
